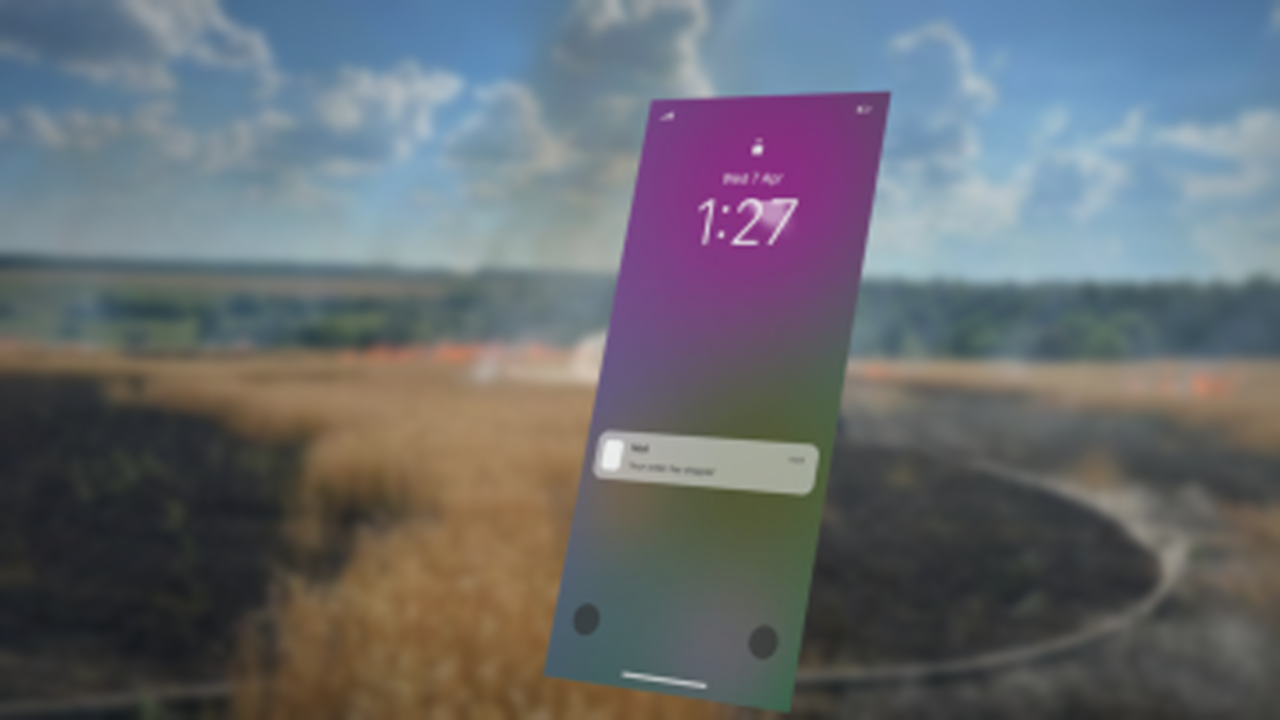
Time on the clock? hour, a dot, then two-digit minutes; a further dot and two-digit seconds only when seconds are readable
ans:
1.27
